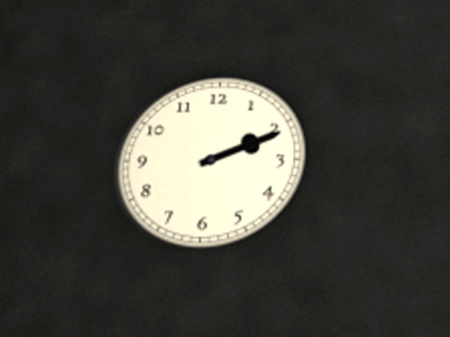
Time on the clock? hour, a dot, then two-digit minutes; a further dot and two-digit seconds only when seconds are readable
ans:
2.11
